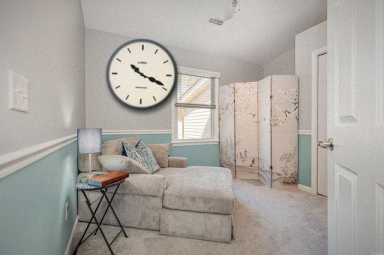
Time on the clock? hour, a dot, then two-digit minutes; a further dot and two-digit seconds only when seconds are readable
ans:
10.19
